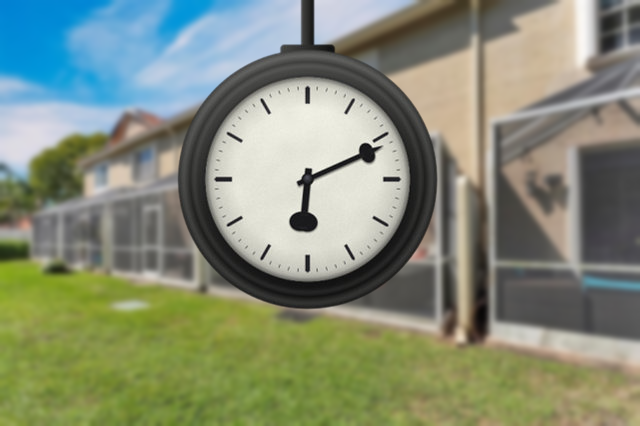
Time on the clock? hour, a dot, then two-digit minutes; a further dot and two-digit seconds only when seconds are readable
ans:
6.11
